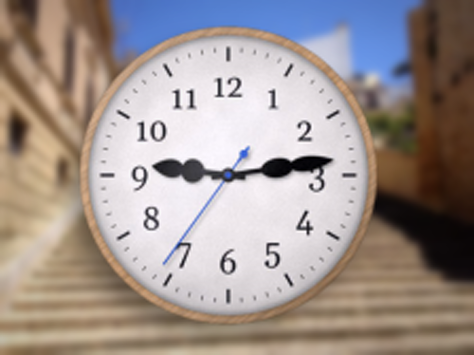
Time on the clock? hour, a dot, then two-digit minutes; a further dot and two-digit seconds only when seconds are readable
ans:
9.13.36
